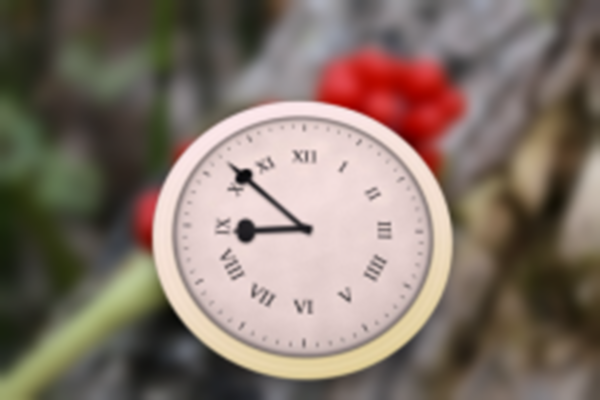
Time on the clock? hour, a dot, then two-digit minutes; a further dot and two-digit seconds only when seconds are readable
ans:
8.52
